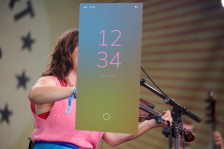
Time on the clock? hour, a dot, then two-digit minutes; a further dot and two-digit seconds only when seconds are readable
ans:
12.34
